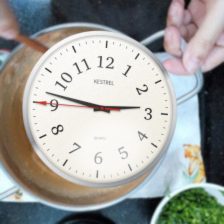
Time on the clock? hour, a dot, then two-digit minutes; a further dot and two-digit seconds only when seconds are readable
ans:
2.46.45
